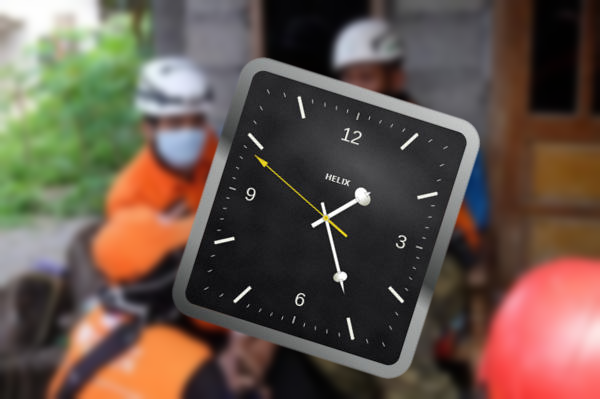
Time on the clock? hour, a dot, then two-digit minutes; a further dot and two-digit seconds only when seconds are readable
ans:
1.24.49
